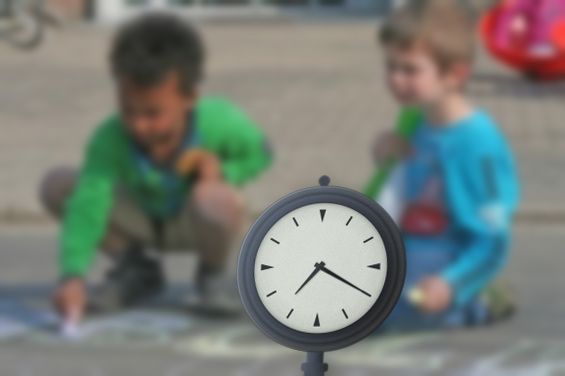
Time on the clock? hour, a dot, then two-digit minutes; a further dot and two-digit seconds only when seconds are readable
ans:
7.20
